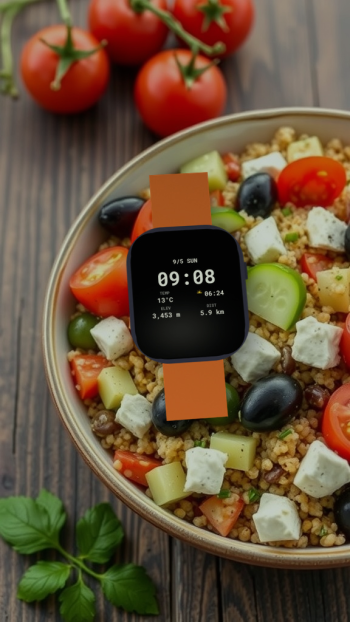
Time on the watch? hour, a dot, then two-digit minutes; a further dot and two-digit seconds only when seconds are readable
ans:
9.08
